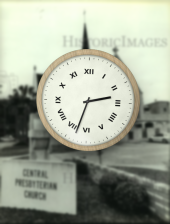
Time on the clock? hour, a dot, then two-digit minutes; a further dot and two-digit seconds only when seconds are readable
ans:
2.33
